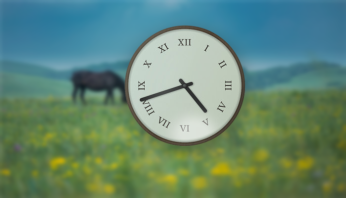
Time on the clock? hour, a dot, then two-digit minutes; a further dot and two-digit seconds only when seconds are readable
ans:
4.42
